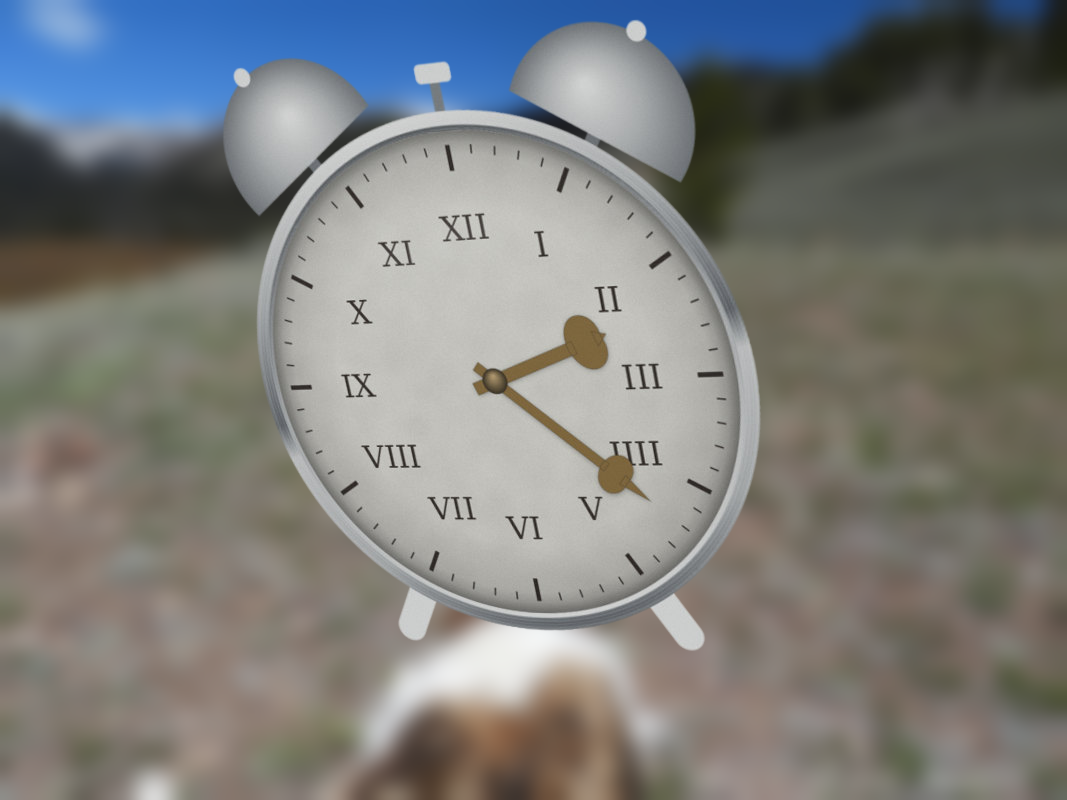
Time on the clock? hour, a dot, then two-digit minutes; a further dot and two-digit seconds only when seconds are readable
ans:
2.22
